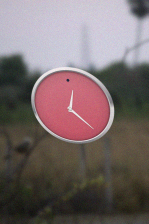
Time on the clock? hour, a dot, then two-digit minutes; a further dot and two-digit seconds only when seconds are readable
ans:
12.22
